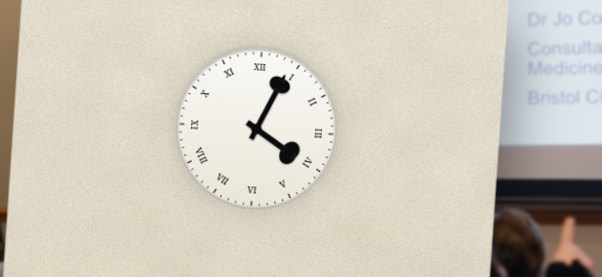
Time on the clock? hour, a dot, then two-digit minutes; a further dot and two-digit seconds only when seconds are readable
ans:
4.04
